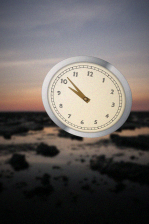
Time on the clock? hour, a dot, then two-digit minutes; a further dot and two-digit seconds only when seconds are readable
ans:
9.52
